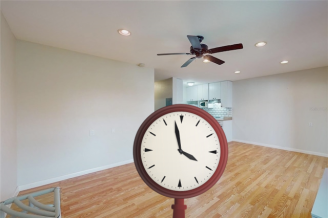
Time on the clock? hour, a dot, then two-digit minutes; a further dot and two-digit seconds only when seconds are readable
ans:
3.58
